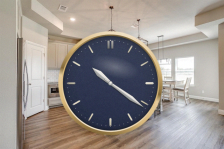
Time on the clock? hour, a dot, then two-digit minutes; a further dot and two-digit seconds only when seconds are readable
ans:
10.21
